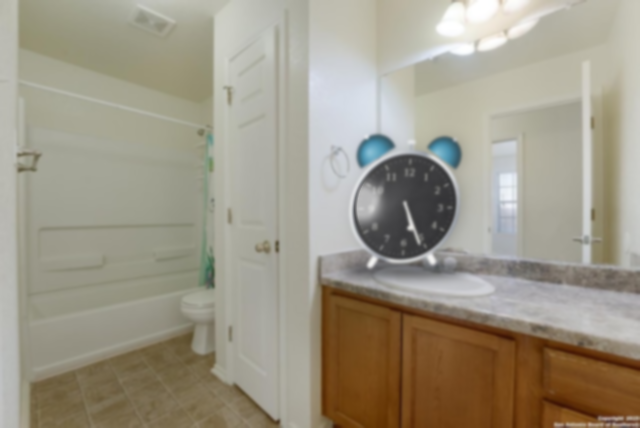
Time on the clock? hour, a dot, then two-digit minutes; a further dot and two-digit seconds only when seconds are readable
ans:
5.26
